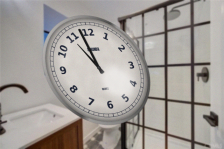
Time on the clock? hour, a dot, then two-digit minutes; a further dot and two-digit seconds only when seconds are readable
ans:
10.58
